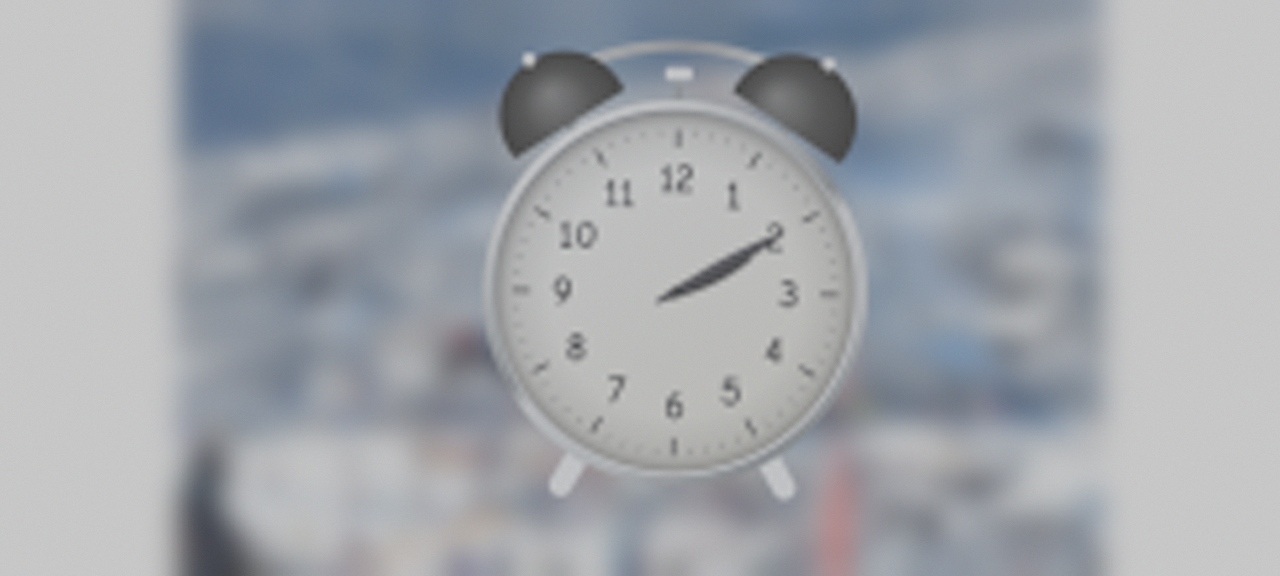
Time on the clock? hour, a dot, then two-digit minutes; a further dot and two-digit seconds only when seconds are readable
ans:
2.10
